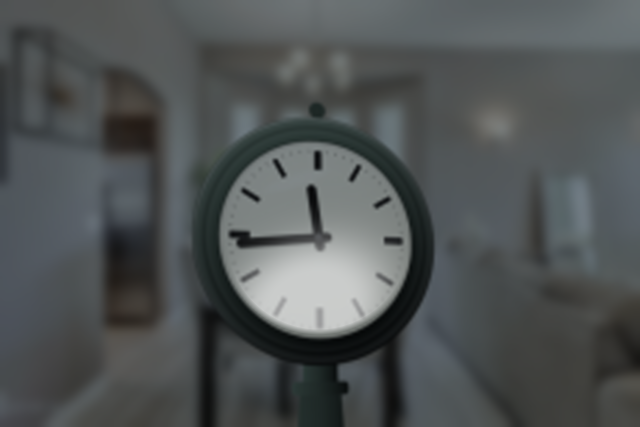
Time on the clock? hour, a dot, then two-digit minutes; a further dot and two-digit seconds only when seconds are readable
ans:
11.44
